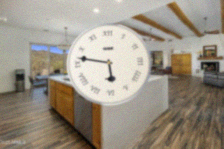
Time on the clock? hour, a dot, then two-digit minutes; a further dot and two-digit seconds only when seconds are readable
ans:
5.47
